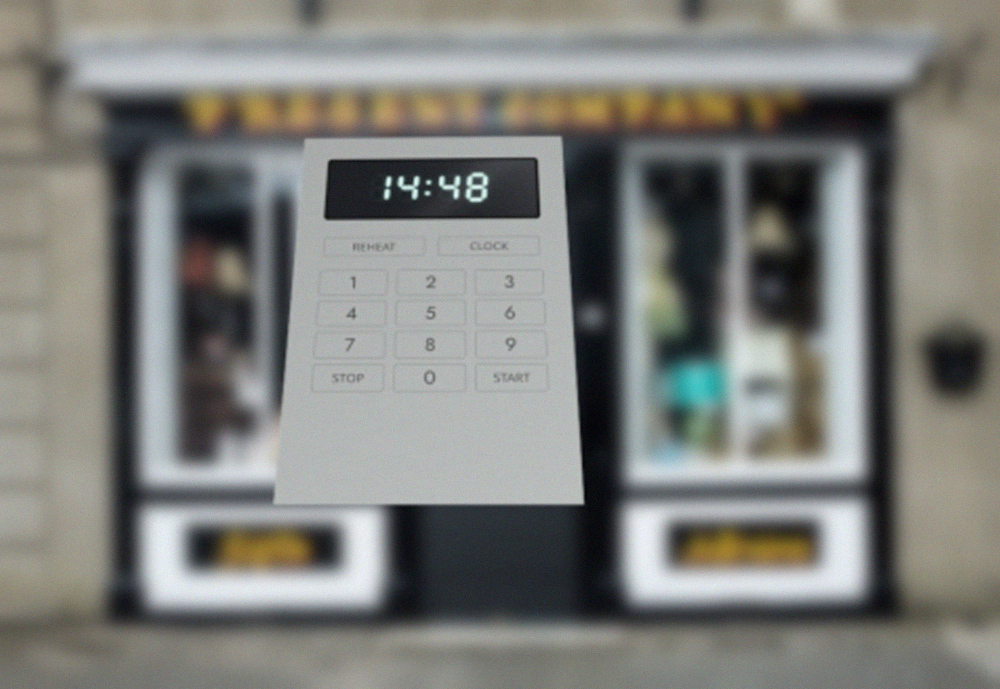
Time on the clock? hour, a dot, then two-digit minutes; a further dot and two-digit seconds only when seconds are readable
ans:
14.48
